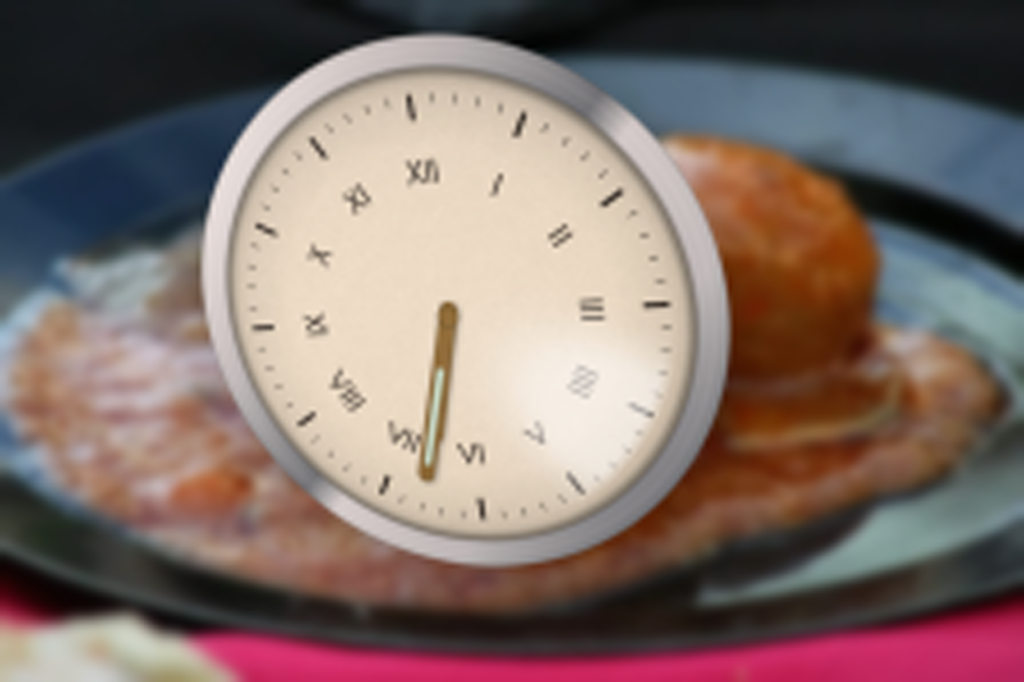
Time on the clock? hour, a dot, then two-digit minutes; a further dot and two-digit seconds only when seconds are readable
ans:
6.33
